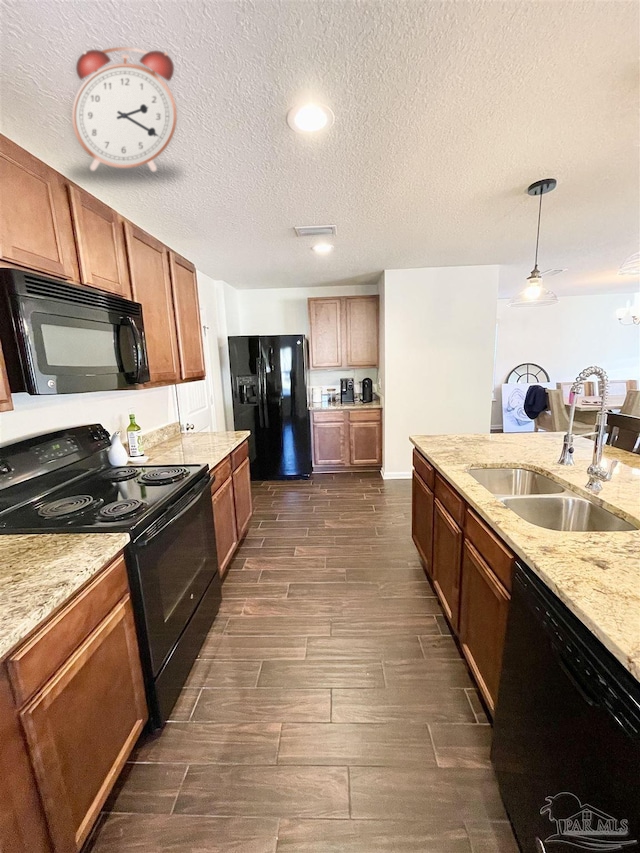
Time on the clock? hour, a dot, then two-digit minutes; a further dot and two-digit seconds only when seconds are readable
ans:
2.20
